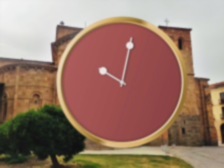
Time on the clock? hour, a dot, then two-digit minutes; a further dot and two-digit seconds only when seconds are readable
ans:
10.02
